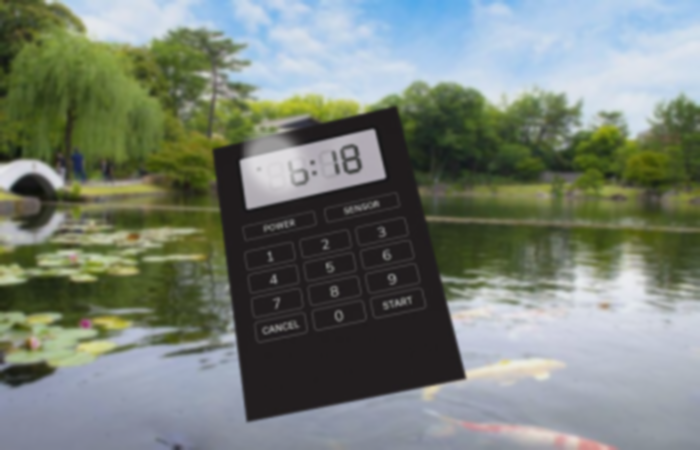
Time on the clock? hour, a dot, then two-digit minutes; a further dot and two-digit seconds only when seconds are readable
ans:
6.18
